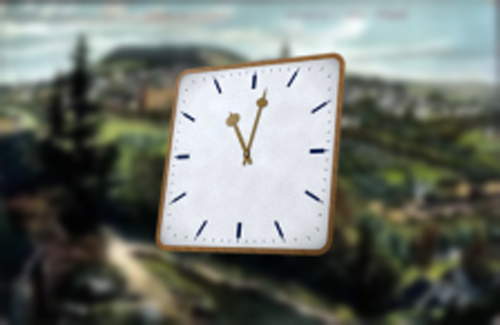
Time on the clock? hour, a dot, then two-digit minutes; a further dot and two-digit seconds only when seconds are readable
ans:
11.02
